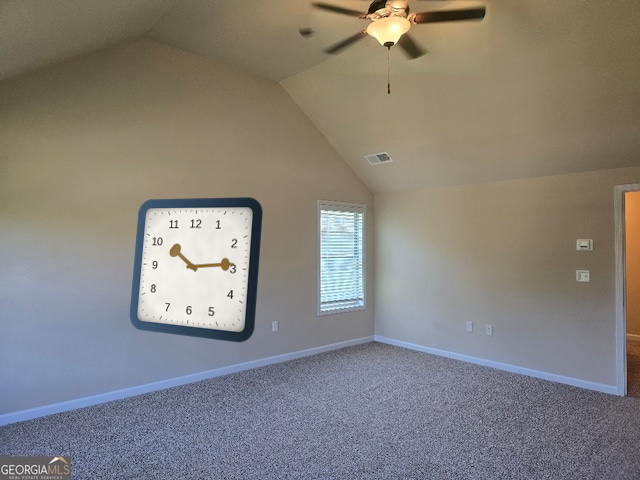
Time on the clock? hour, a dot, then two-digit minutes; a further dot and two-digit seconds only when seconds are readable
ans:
10.14
